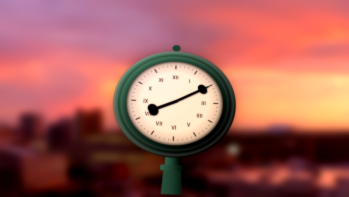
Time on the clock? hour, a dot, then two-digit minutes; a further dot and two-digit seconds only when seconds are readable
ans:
8.10
